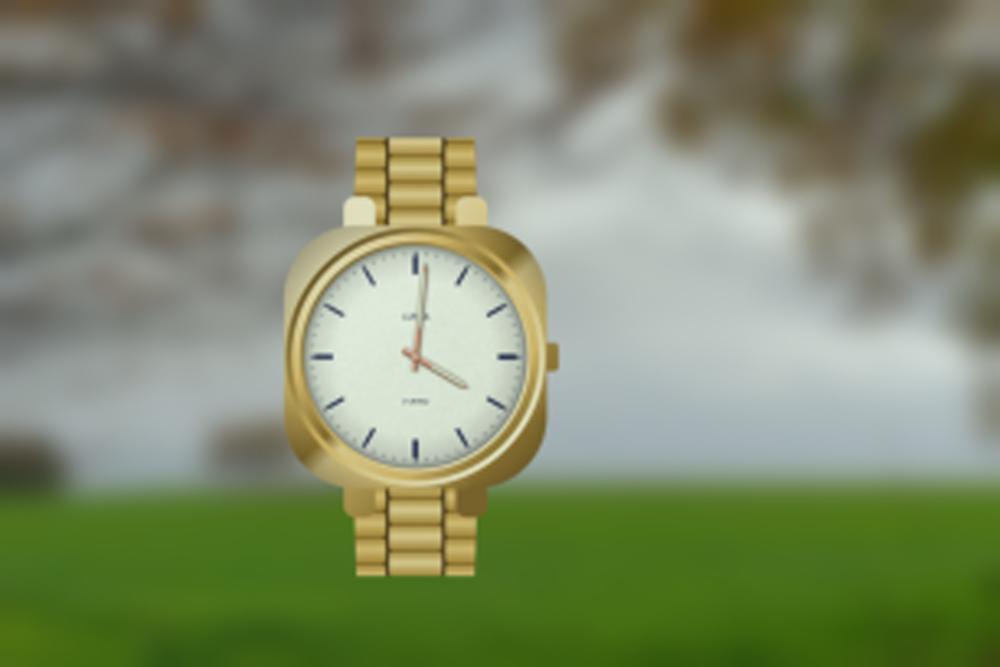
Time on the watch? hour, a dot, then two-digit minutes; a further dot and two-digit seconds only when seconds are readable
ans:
4.01
